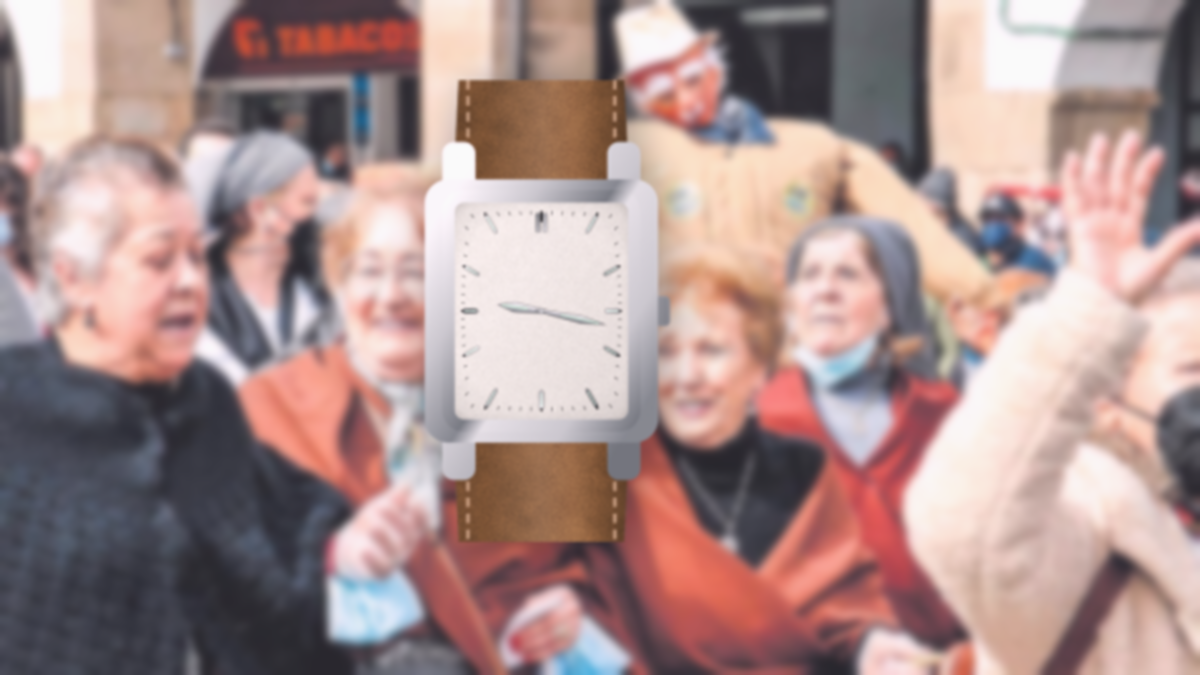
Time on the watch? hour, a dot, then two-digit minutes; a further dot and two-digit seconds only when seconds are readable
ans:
9.17
